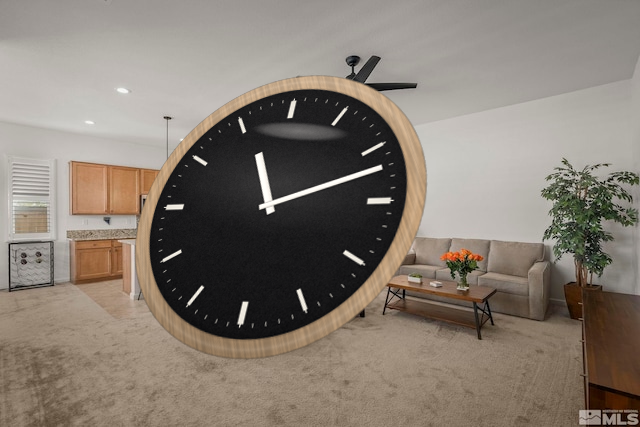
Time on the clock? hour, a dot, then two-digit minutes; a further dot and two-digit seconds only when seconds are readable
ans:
11.12
